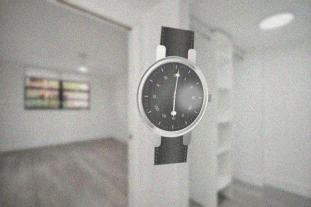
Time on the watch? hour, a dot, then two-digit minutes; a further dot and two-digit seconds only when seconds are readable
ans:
6.01
